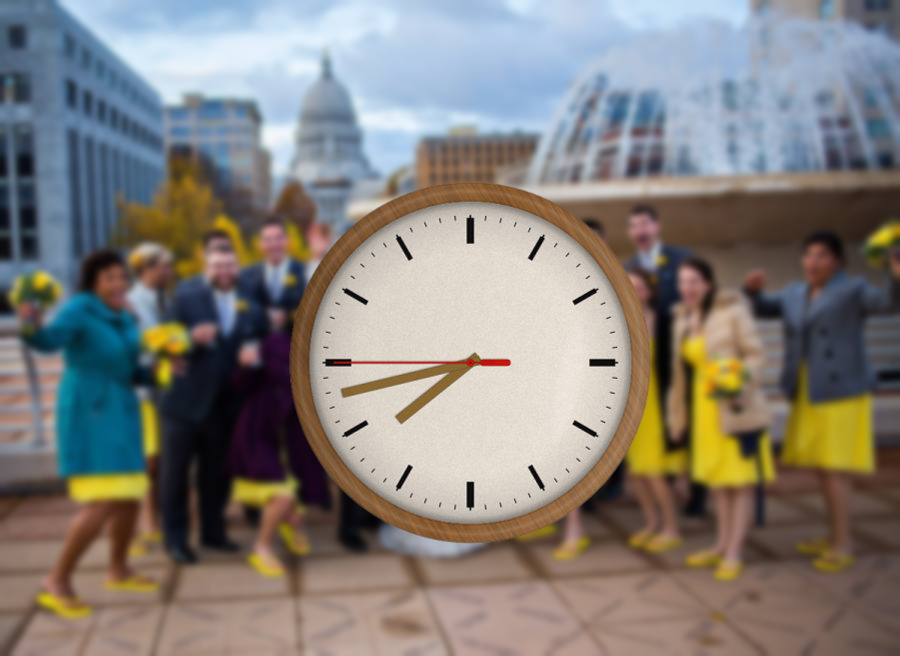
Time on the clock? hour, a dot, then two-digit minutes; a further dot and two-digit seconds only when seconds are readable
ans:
7.42.45
